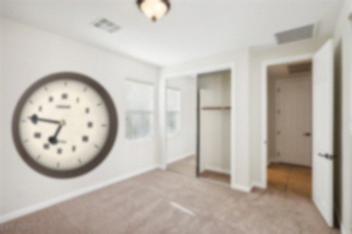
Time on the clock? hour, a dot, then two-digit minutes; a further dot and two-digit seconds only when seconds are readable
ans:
6.46
